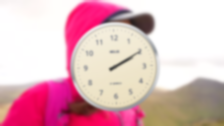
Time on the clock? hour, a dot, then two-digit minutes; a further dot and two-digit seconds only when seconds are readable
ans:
2.10
